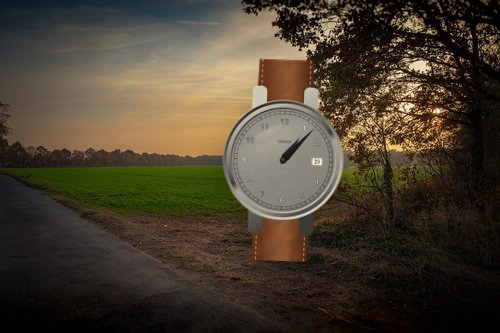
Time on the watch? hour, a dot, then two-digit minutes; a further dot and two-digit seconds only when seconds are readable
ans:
1.07
